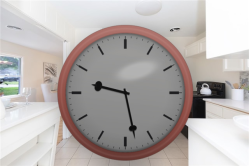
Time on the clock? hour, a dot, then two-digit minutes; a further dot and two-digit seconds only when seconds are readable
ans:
9.28
